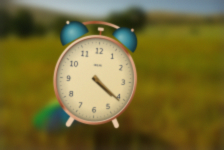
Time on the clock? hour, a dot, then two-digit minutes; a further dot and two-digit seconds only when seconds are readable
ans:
4.21
